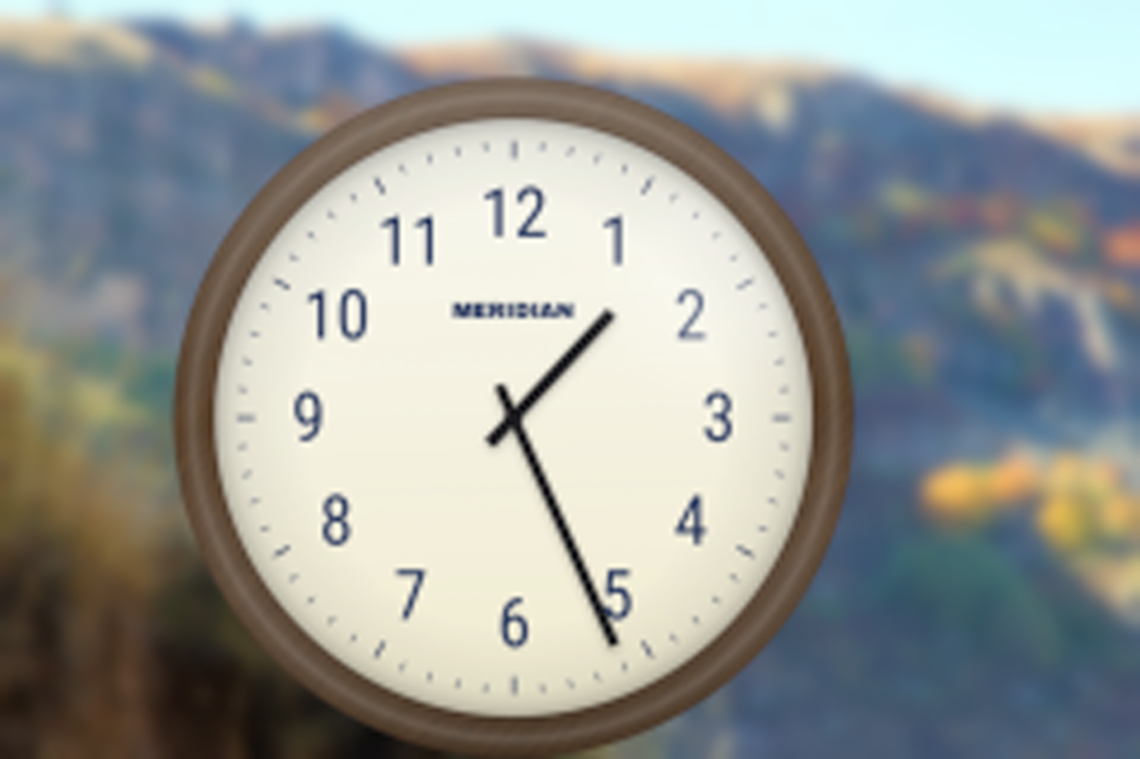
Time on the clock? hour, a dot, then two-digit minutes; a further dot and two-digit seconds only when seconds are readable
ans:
1.26
